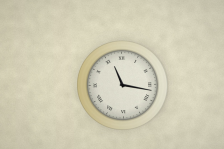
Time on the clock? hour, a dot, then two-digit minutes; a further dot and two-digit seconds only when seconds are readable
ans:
11.17
